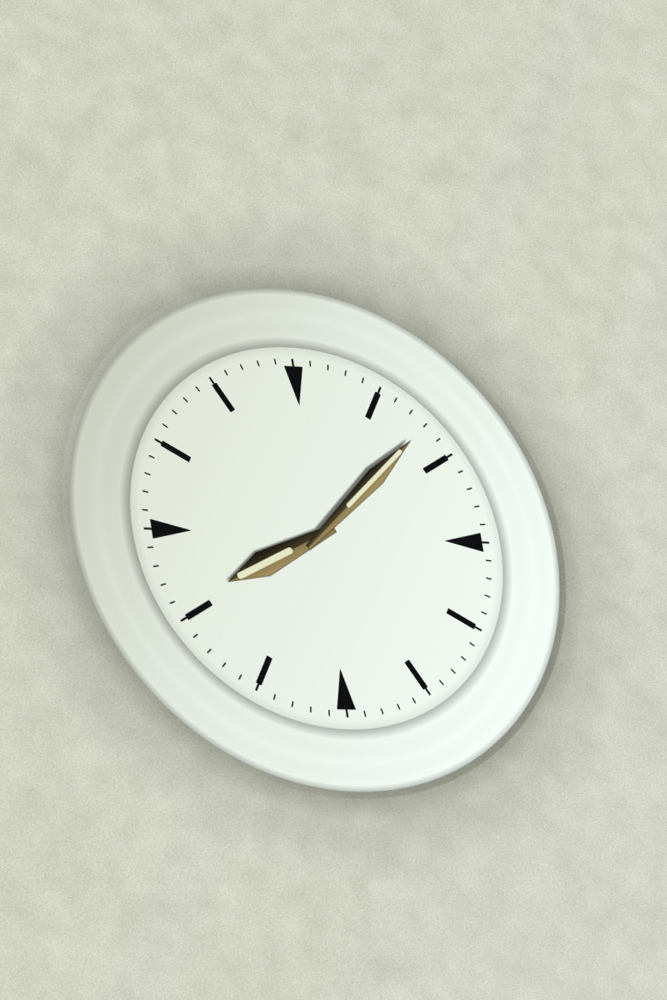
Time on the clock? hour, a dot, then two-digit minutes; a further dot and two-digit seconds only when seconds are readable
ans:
8.08
